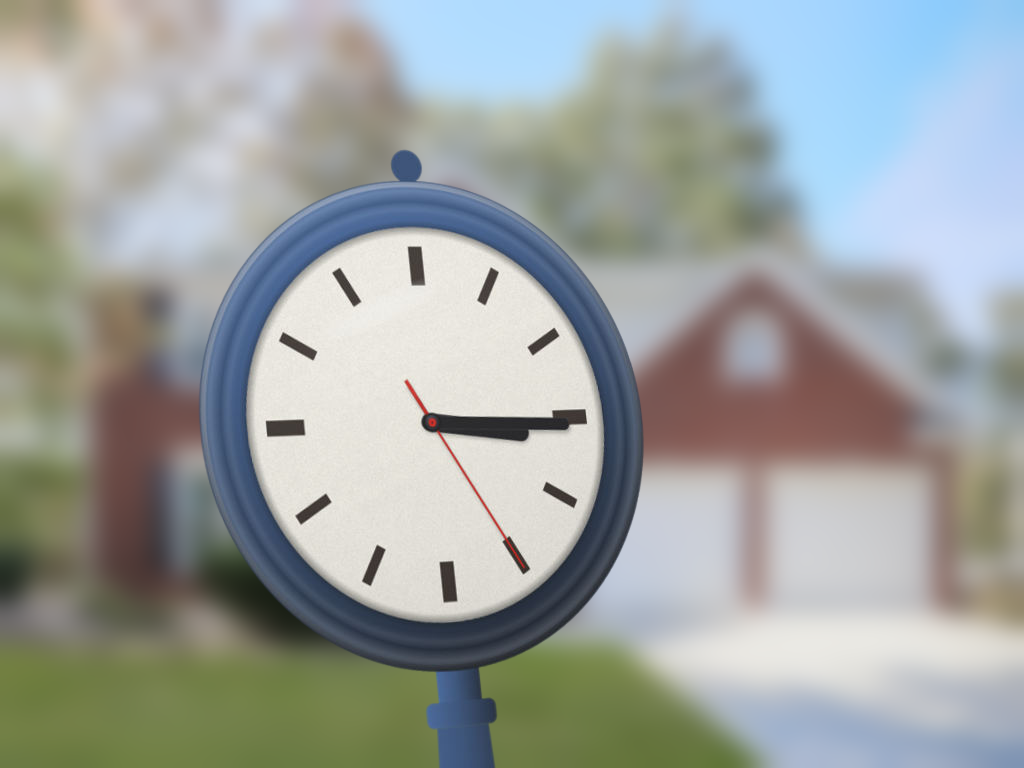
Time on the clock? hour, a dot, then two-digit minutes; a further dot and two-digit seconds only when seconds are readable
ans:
3.15.25
